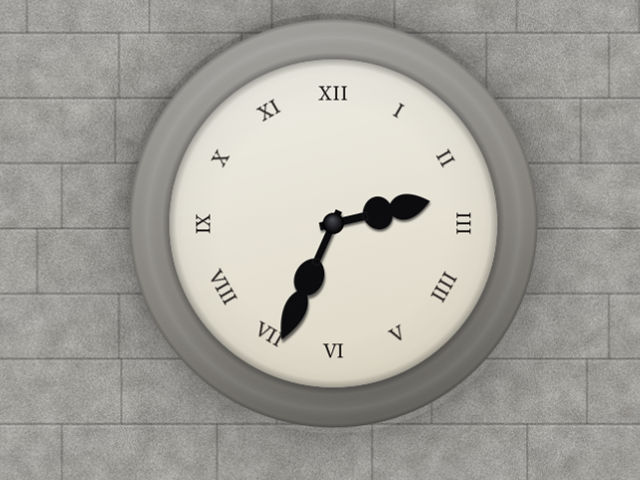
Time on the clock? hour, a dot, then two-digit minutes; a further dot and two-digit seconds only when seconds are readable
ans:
2.34
